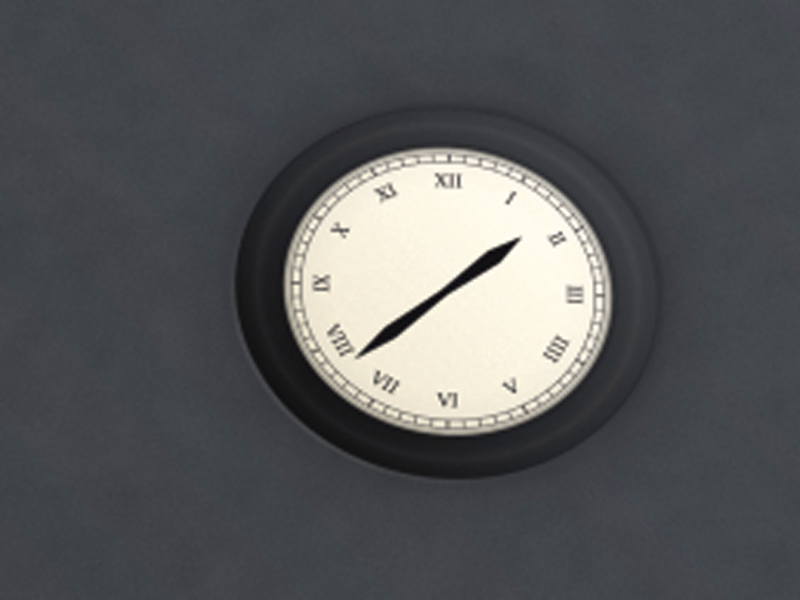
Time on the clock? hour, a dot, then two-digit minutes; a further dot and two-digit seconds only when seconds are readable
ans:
1.38
